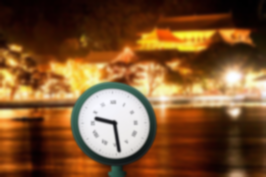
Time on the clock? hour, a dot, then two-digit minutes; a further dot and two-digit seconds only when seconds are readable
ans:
9.29
